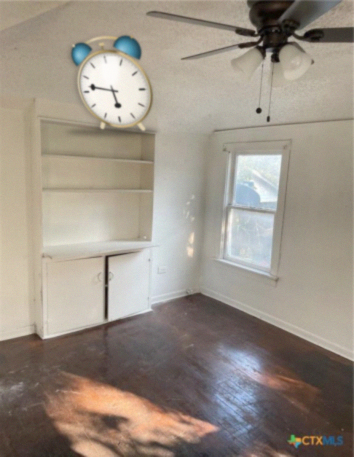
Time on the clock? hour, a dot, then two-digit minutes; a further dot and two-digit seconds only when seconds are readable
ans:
5.47
